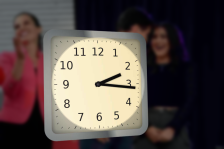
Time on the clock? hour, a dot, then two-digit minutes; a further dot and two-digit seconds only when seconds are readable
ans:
2.16
